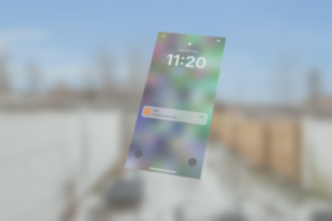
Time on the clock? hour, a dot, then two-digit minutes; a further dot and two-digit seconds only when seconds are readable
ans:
11.20
